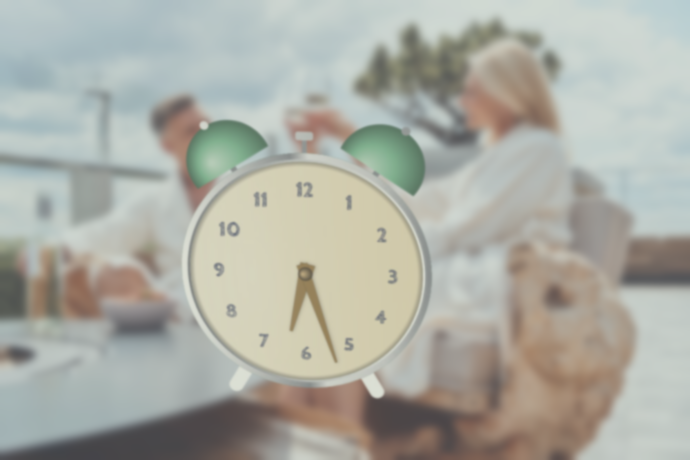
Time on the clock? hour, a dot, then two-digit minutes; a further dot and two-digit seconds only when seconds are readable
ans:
6.27
